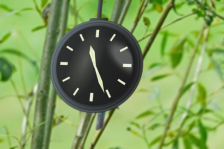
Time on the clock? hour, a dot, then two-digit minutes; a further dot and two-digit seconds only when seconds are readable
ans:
11.26
